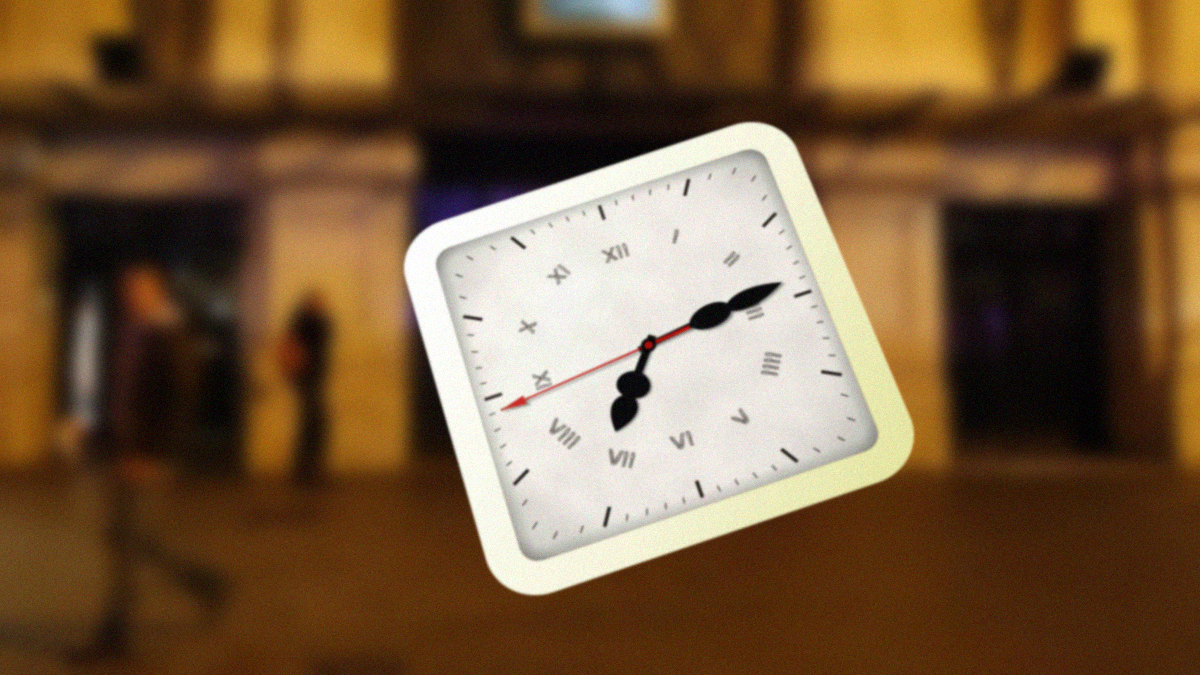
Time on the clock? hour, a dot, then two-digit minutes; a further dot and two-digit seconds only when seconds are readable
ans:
7.13.44
